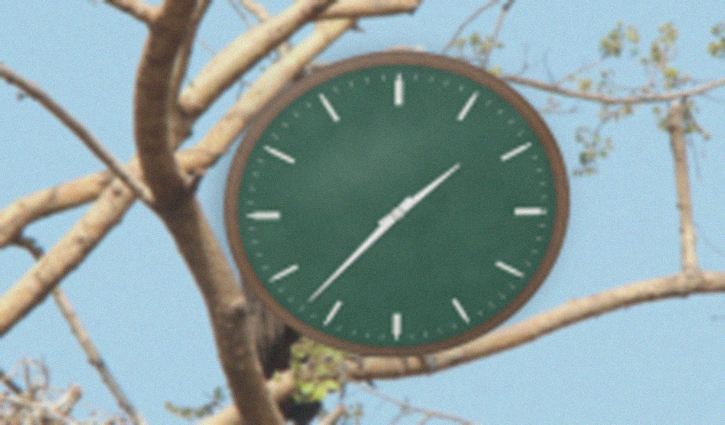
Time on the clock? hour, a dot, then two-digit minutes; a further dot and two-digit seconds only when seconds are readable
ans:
1.37
